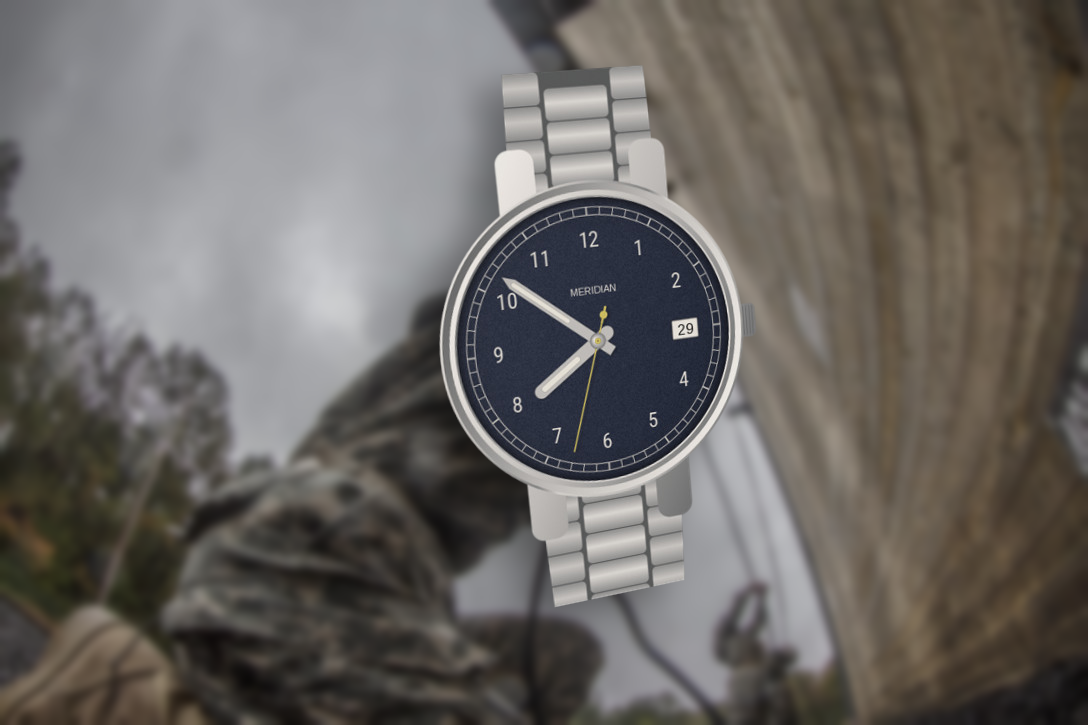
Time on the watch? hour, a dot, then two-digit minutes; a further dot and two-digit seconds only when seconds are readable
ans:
7.51.33
